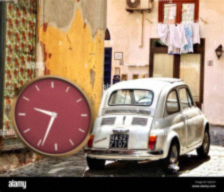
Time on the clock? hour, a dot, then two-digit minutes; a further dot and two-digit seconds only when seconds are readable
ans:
9.34
